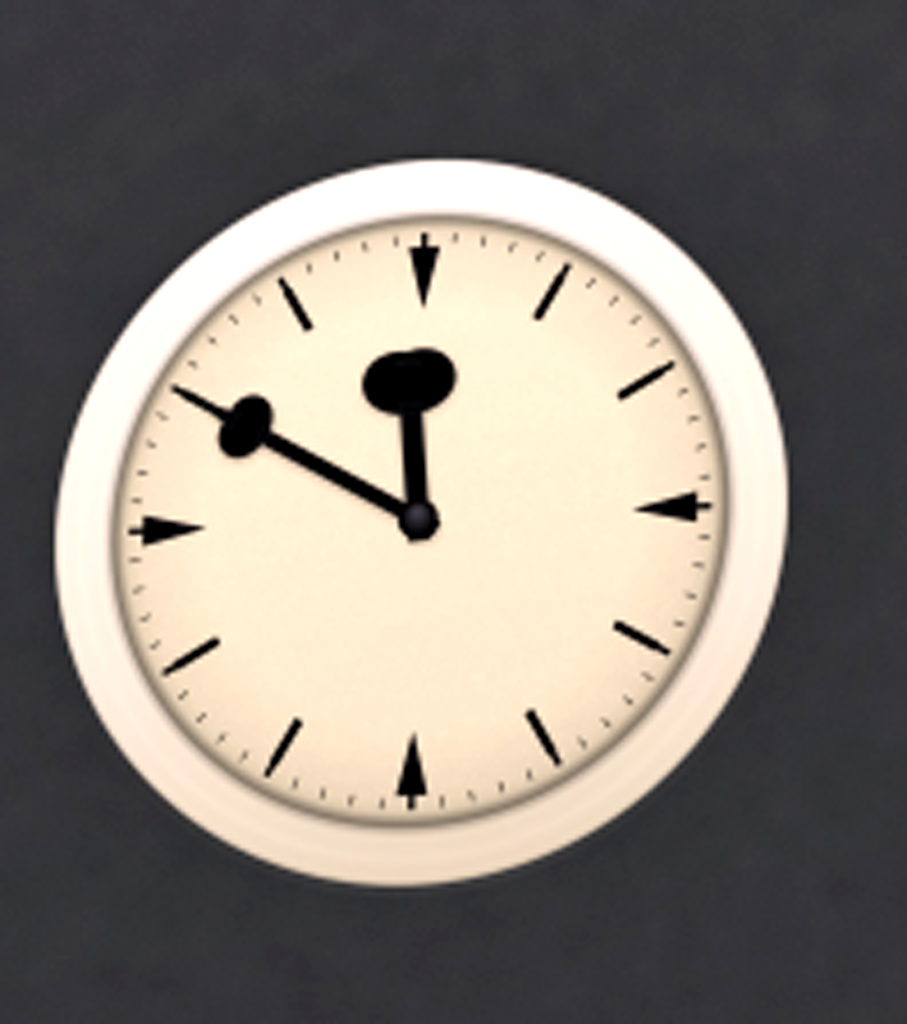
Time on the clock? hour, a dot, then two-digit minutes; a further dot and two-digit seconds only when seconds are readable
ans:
11.50
